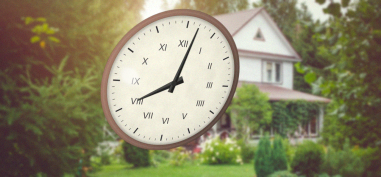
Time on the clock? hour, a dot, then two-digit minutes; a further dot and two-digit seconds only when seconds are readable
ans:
8.02
